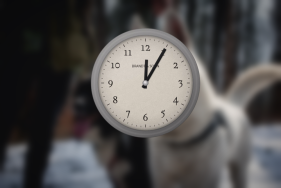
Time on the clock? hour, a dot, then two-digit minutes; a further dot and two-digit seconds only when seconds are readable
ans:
12.05
